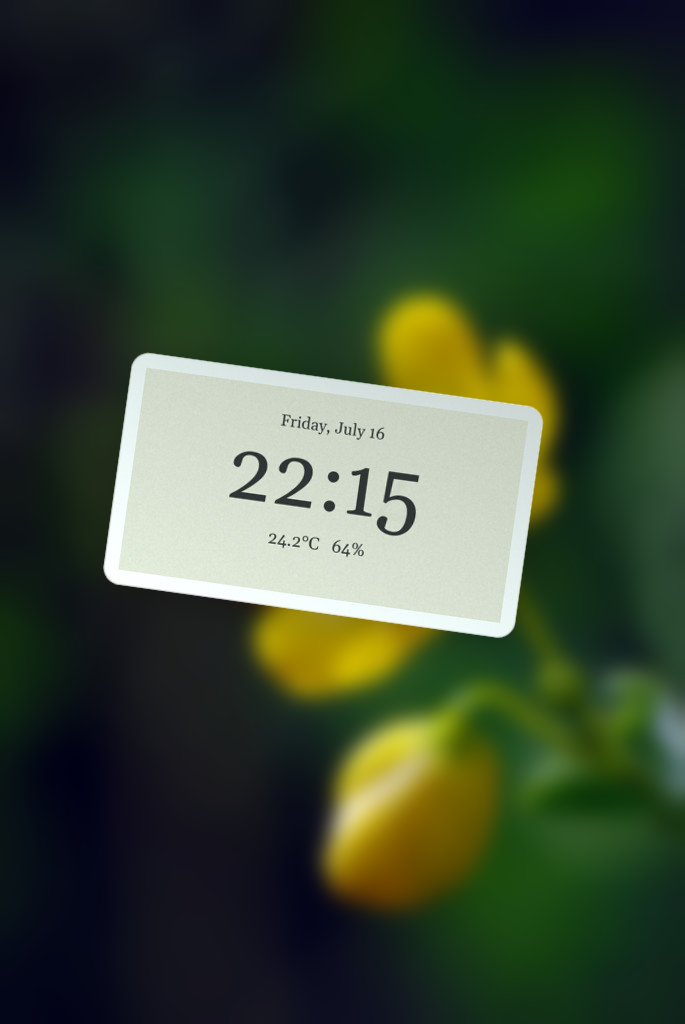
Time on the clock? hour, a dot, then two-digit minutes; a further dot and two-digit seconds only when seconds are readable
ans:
22.15
